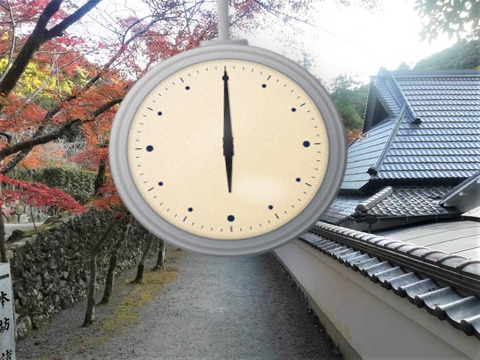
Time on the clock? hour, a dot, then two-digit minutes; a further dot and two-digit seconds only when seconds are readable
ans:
6.00
